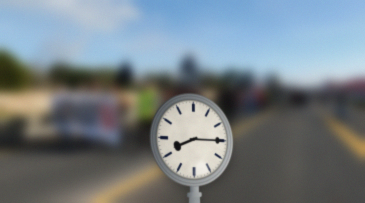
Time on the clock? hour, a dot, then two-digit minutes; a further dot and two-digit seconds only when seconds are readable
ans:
8.15
